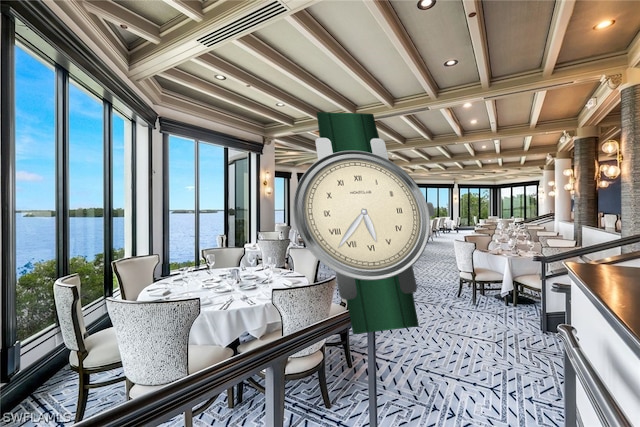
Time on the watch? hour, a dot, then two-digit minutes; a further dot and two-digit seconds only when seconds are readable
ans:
5.37
